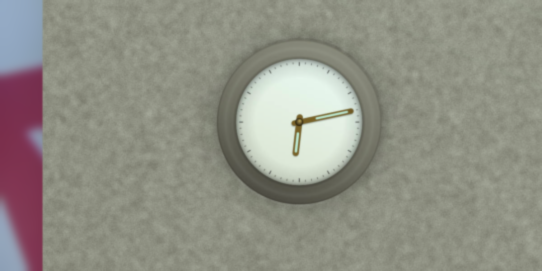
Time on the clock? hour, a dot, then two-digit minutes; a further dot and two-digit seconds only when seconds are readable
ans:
6.13
